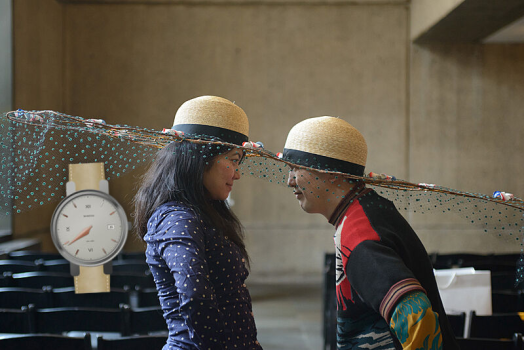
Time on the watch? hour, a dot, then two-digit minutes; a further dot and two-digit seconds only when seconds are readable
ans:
7.39
